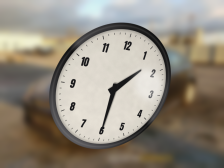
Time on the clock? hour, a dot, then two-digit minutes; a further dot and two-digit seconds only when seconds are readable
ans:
1.30
